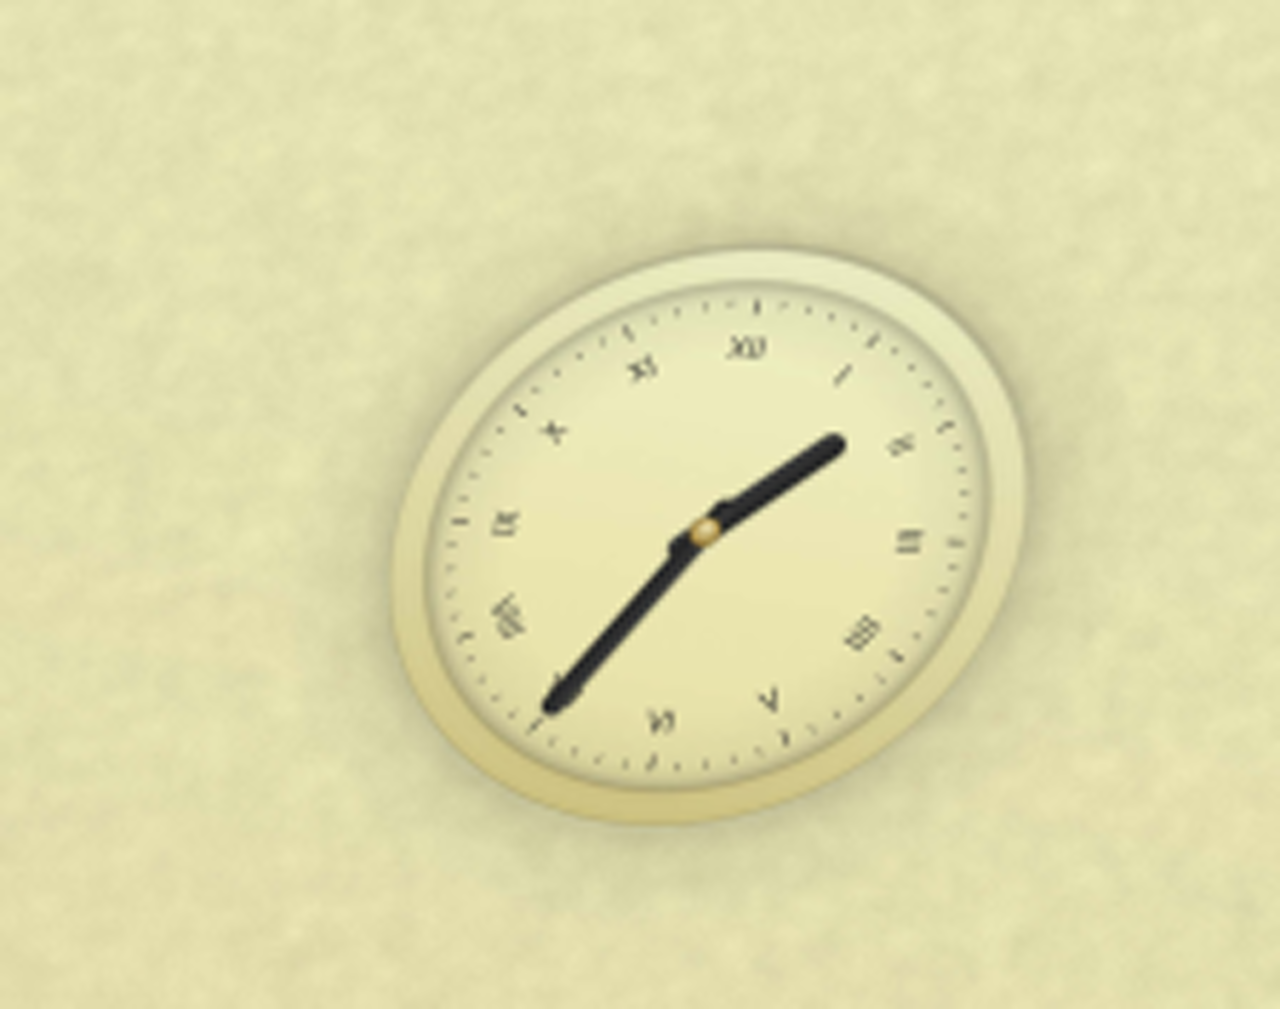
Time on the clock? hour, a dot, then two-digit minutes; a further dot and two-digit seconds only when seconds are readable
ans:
1.35
